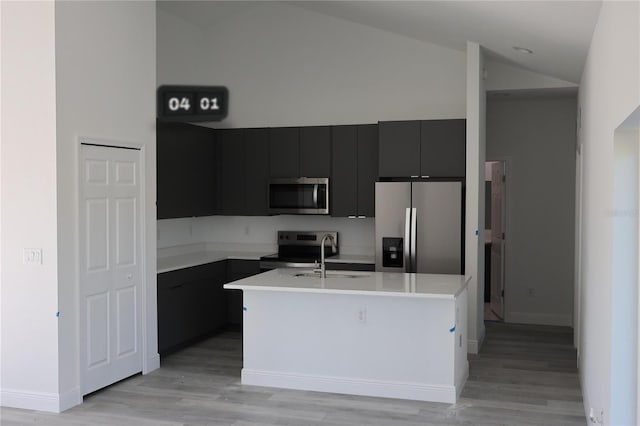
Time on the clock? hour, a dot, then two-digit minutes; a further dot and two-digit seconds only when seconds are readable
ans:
4.01
